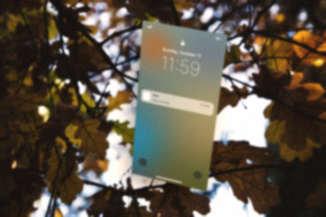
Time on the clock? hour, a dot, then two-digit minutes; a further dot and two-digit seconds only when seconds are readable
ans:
11.59
